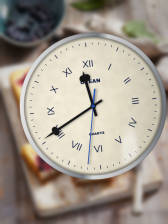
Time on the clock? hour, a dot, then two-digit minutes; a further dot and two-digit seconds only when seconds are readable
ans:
11.40.32
